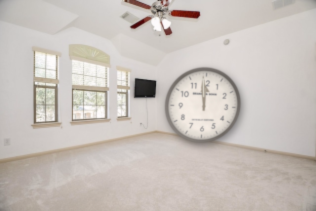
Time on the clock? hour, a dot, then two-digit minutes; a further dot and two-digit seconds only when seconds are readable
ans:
11.59
